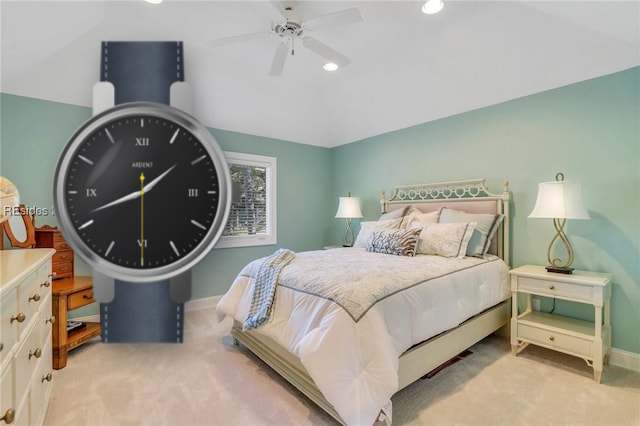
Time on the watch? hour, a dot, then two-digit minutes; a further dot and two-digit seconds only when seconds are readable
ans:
1.41.30
